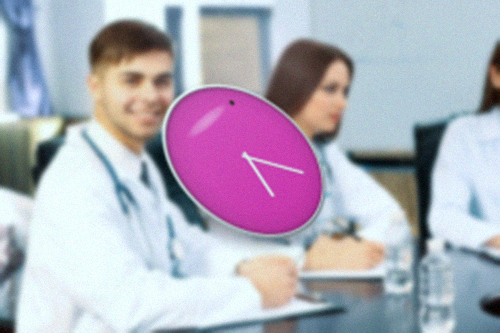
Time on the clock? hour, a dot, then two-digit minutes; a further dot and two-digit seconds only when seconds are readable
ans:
5.17
